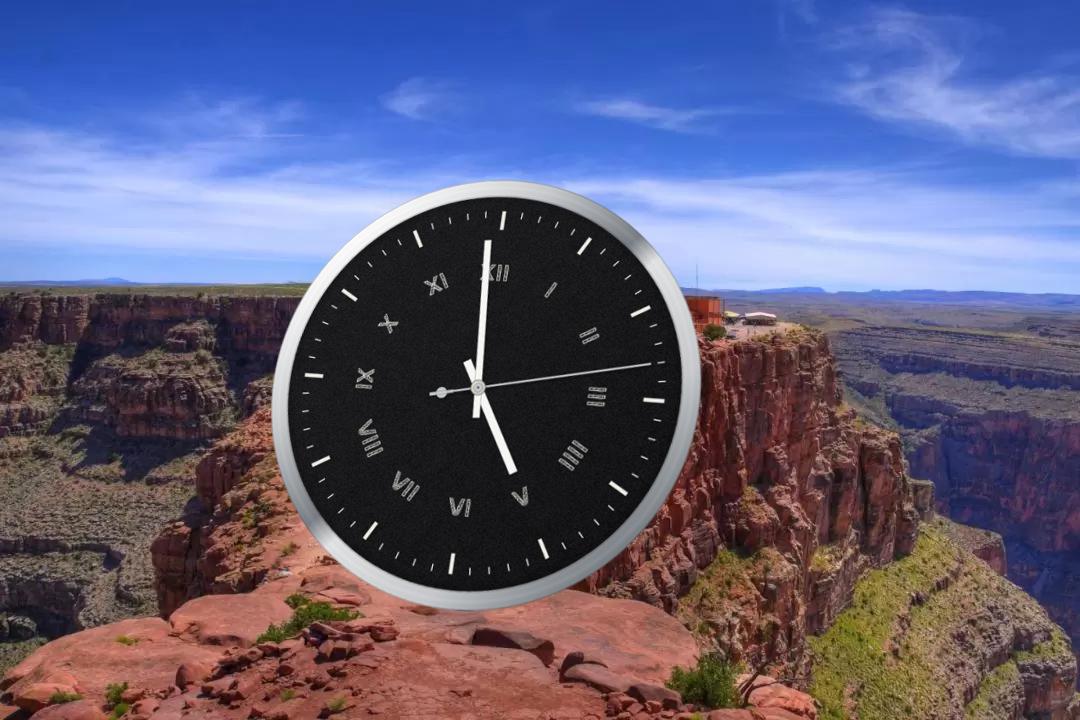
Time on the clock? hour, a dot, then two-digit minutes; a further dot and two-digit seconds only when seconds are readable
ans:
4.59.13
